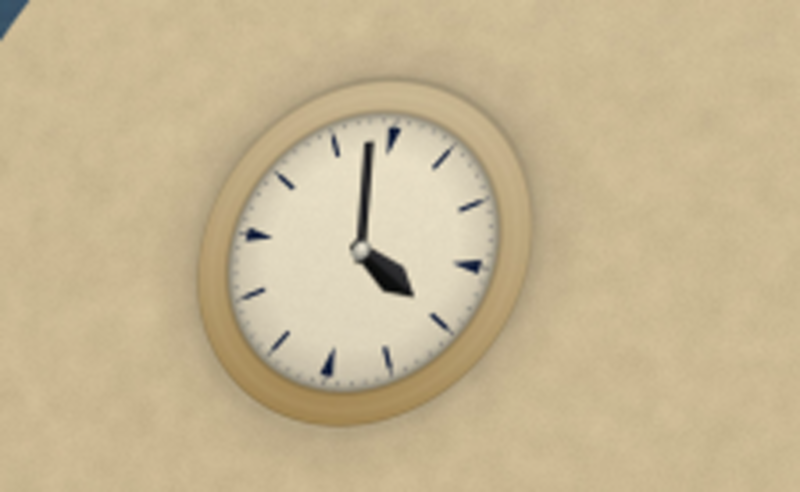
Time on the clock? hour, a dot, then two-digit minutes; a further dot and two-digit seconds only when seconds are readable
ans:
3.58
